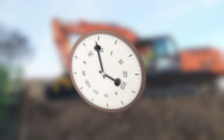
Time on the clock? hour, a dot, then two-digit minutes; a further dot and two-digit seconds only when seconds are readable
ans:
3.59
